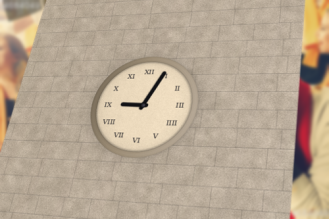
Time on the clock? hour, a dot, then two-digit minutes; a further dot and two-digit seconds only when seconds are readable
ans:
9.04
